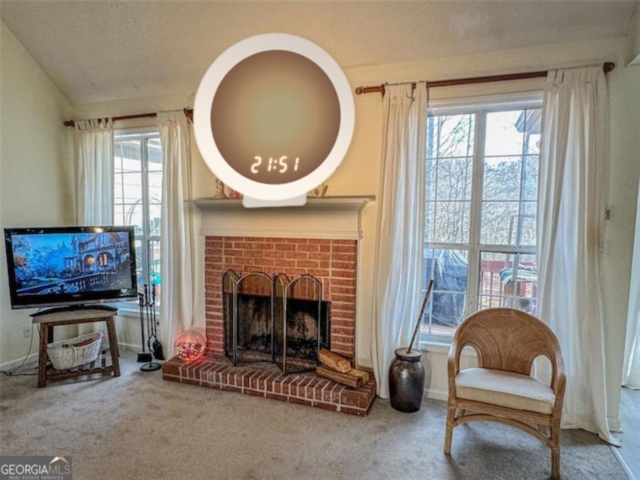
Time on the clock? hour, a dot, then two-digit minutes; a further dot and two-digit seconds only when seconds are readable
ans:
21.51
